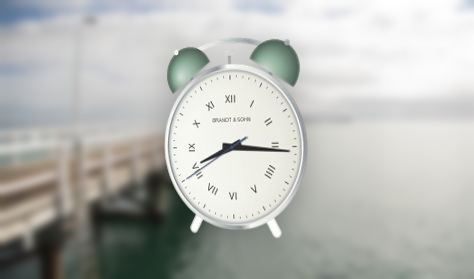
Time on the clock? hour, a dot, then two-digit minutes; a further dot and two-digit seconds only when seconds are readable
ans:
8.15.40
